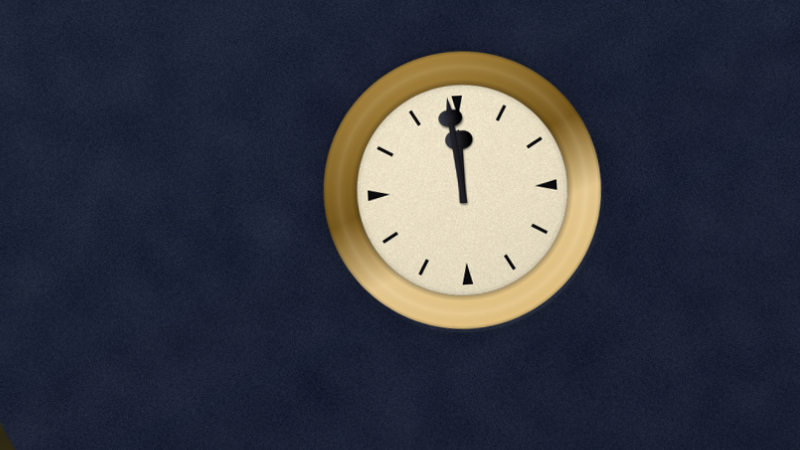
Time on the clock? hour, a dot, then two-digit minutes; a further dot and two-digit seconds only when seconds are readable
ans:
11.59
